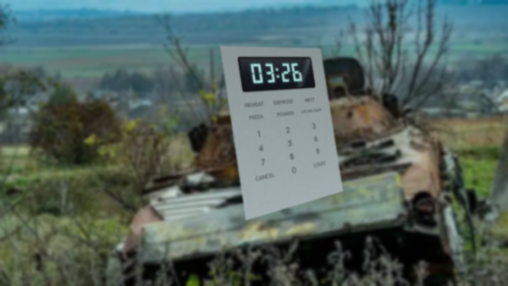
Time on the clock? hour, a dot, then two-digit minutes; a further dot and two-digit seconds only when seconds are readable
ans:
3.26
